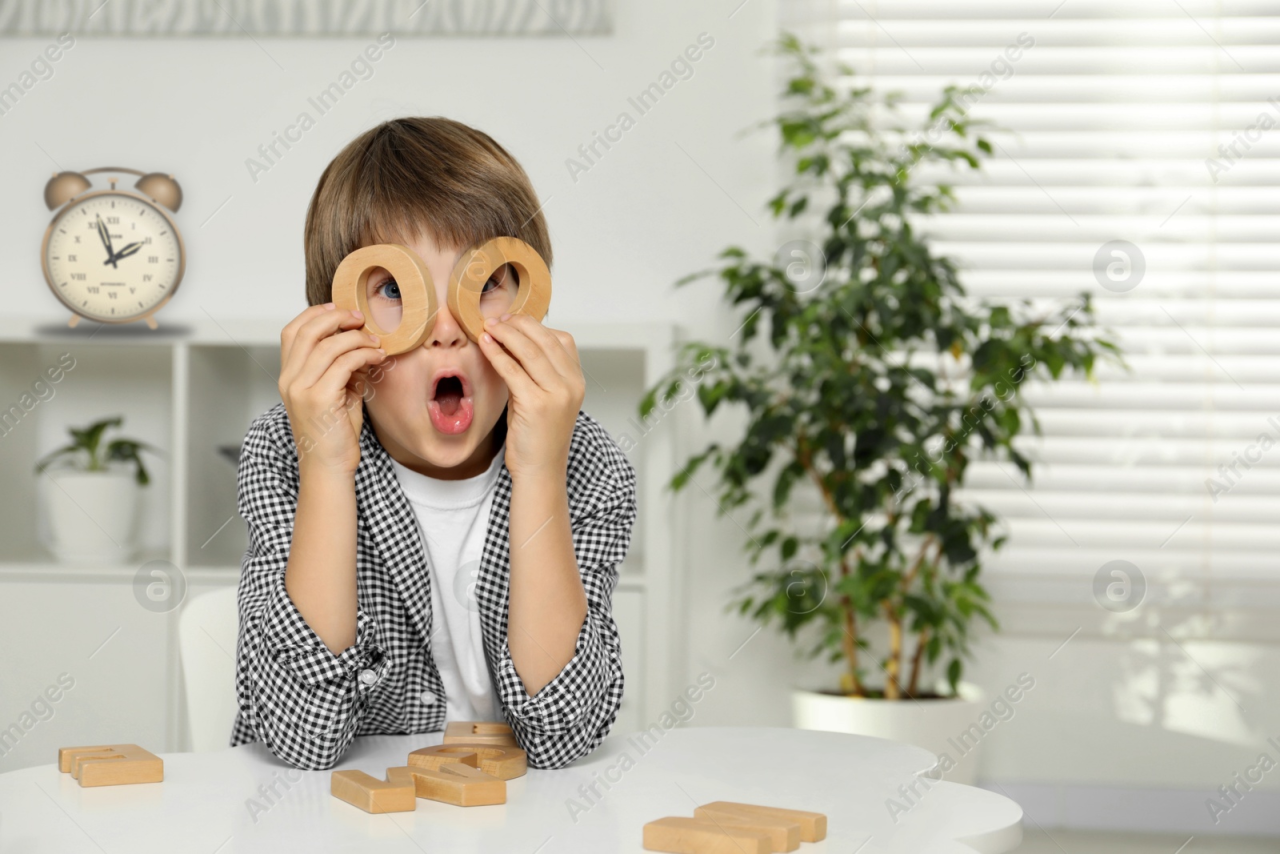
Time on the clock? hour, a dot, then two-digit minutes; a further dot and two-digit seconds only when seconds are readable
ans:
1.57
